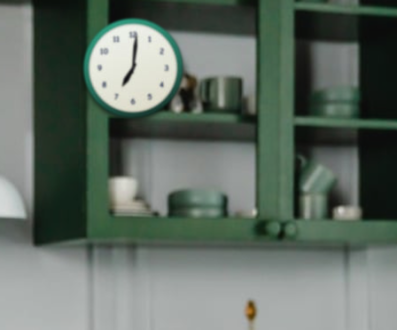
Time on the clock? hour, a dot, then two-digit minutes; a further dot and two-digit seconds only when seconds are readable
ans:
7.01
